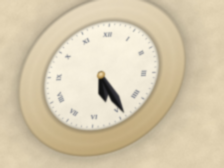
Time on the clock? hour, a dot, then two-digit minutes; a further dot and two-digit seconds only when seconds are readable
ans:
5.24
